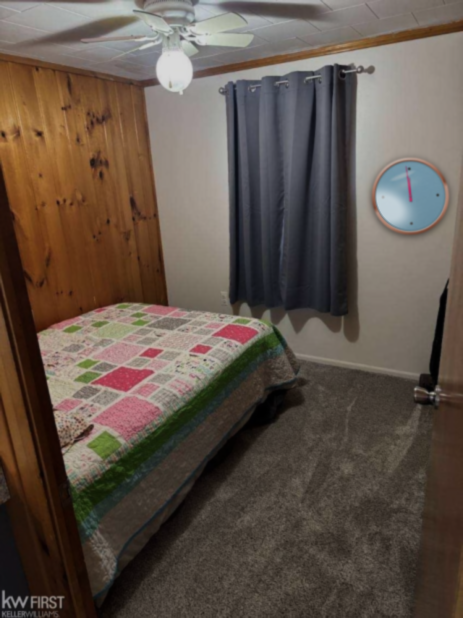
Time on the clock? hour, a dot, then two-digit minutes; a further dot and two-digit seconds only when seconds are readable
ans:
11.59
